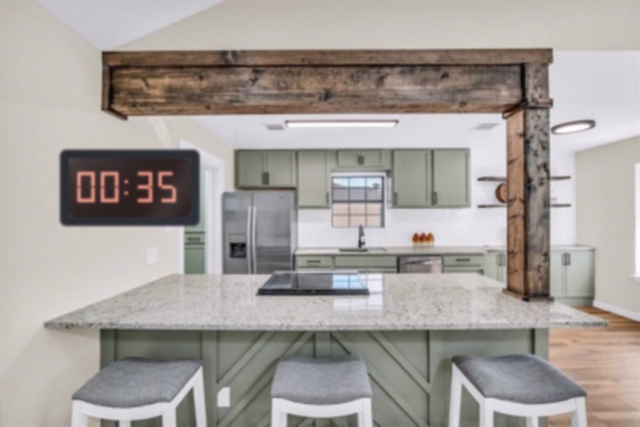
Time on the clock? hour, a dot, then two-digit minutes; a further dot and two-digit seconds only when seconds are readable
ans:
0.35
